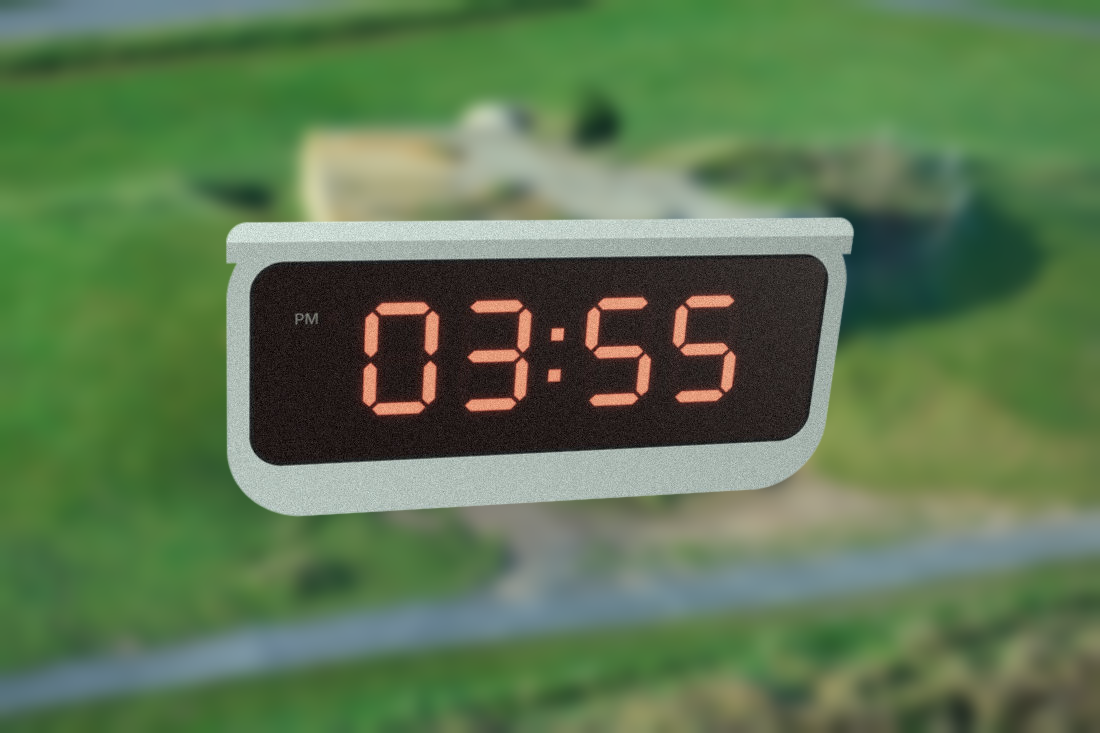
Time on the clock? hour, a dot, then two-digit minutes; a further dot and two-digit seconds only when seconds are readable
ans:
3.55
